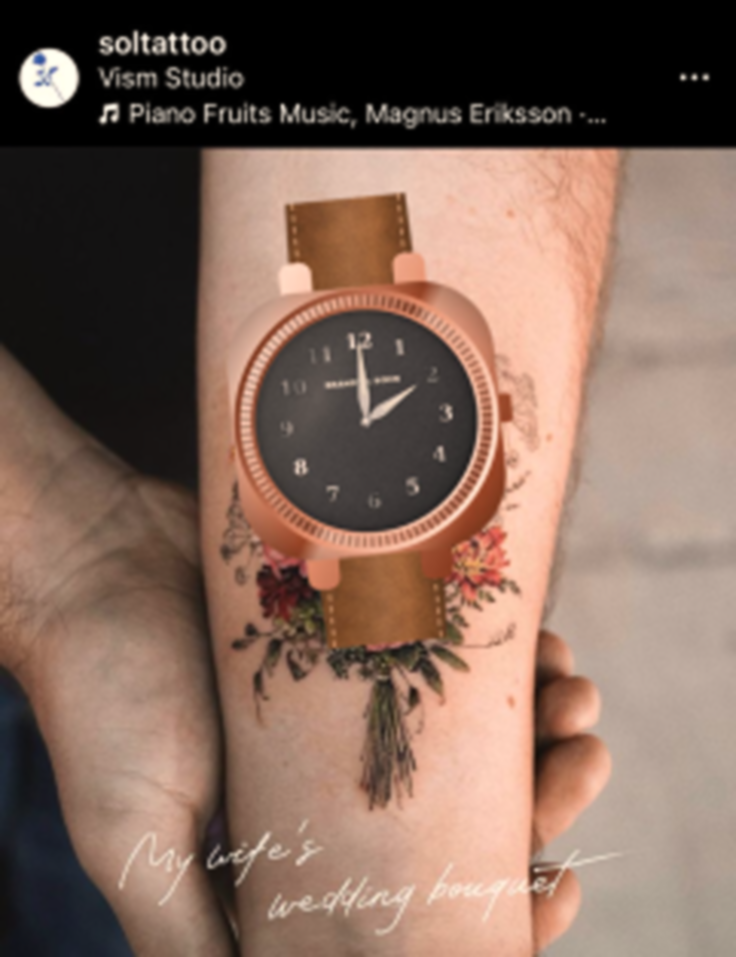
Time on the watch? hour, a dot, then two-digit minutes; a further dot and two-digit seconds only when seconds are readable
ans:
2.00
